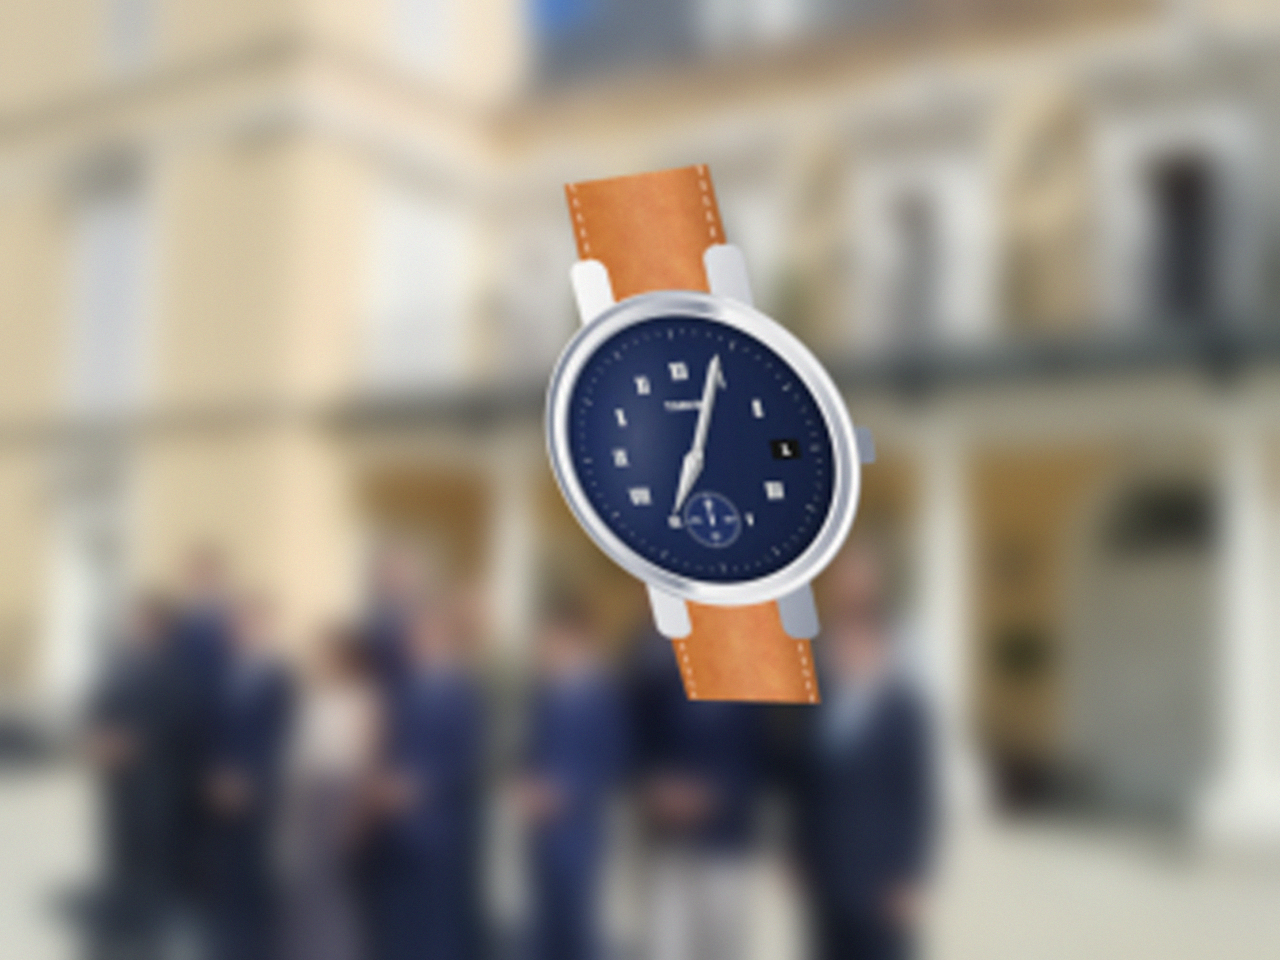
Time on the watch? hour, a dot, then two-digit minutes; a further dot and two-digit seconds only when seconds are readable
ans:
7.04
